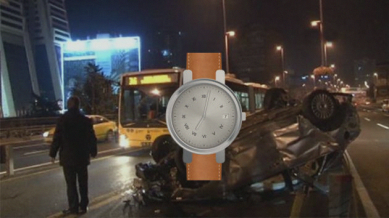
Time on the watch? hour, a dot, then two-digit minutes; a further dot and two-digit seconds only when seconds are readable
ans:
7.02
